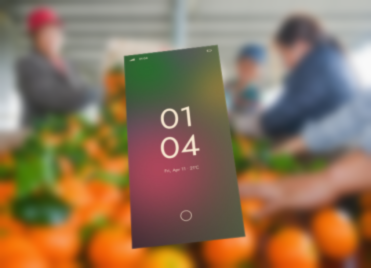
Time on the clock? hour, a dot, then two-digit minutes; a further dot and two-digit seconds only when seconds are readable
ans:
1.04
